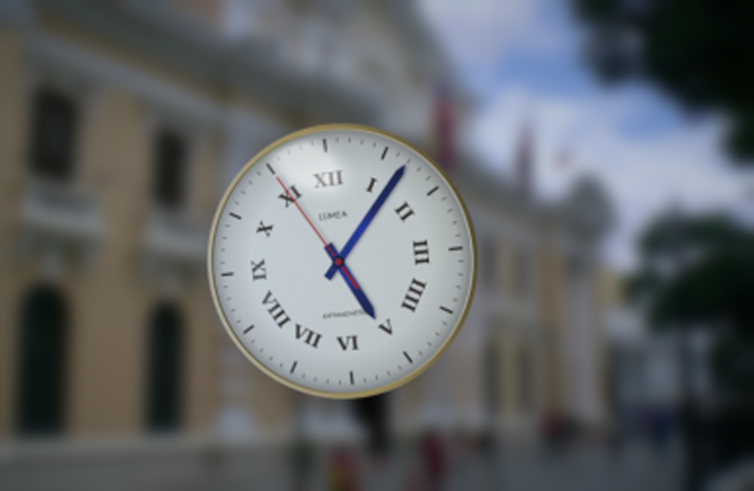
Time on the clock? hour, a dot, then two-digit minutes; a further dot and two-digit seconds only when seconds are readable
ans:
5.06.55
